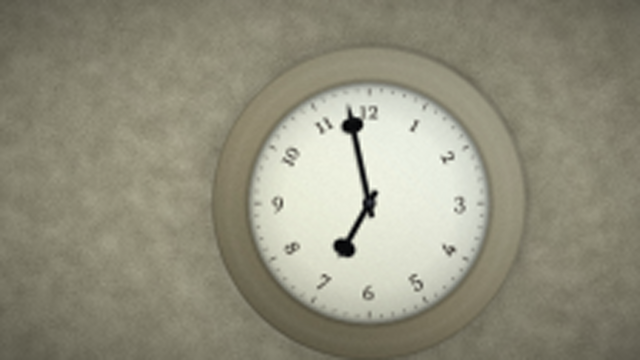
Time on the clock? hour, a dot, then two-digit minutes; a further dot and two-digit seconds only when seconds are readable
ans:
6.58
